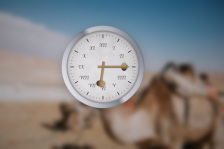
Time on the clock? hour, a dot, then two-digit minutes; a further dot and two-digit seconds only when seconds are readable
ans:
6.15
